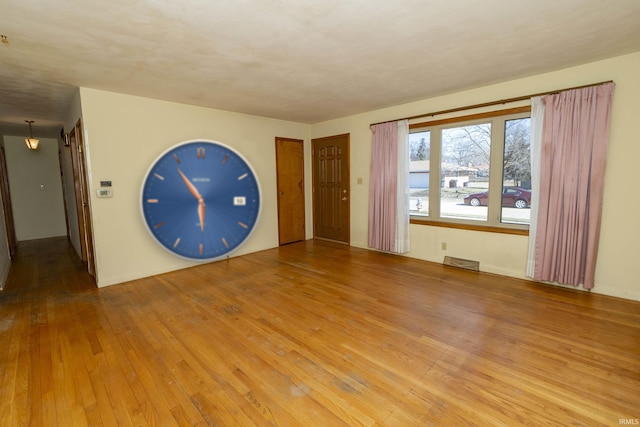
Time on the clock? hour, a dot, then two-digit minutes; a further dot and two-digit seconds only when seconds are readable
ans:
5.54
